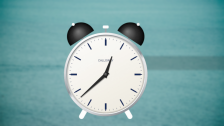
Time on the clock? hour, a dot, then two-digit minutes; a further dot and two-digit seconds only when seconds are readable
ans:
12.38
